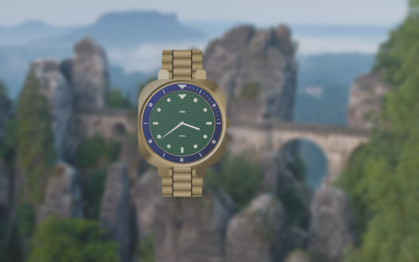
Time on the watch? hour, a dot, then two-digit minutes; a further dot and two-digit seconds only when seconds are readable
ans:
3.39
